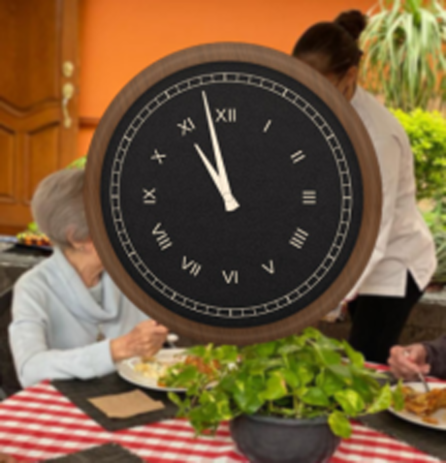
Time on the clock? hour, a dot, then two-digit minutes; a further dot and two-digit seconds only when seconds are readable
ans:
10.58
